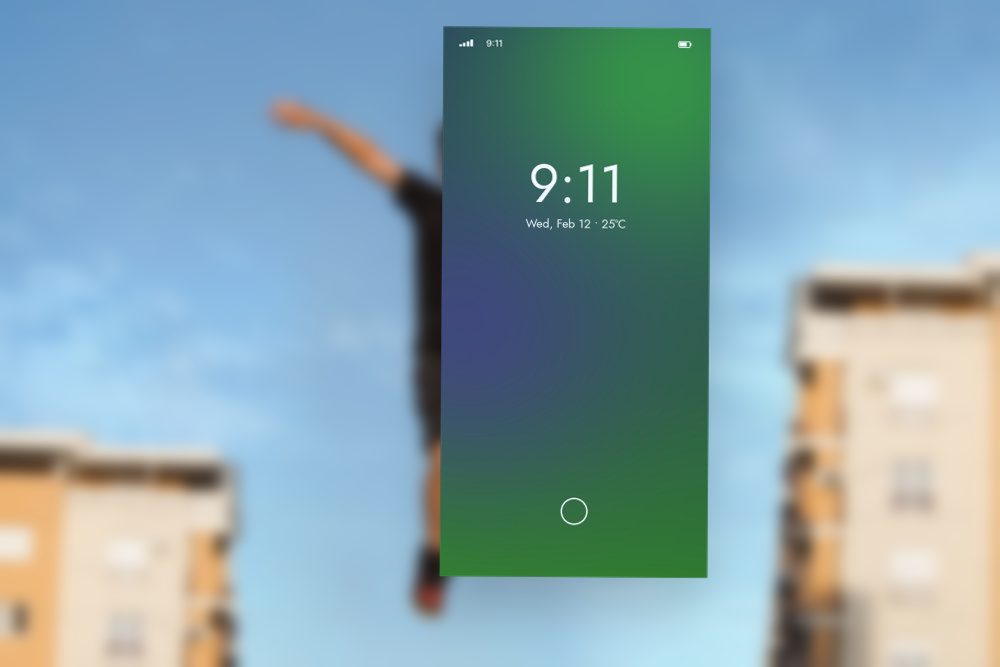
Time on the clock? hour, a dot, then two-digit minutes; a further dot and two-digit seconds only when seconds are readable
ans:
9.11
